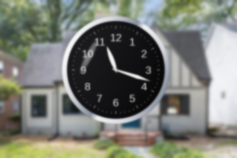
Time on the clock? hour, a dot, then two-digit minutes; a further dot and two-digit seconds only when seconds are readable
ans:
11.18
